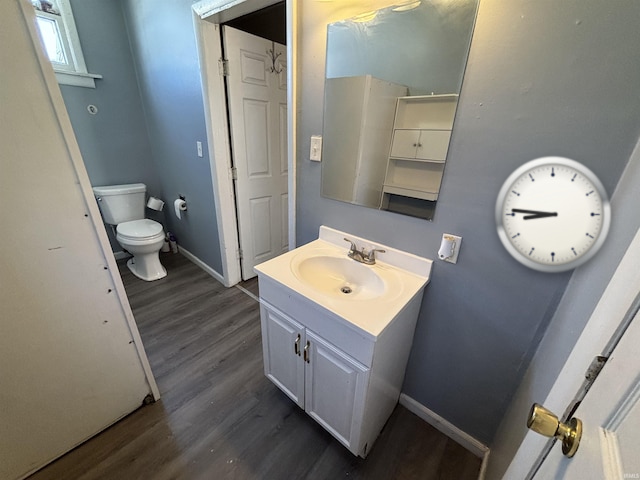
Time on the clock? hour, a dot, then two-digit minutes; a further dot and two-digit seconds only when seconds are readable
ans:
8.46
